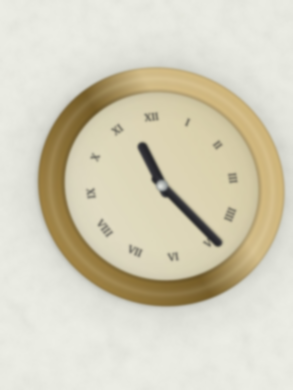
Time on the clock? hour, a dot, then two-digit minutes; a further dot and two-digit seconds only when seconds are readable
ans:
11.24
